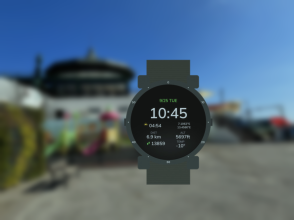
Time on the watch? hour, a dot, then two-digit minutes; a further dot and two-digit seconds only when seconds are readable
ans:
10.45
